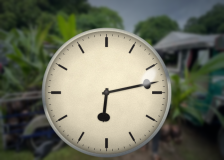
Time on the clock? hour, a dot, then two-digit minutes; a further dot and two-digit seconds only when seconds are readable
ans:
6.13
